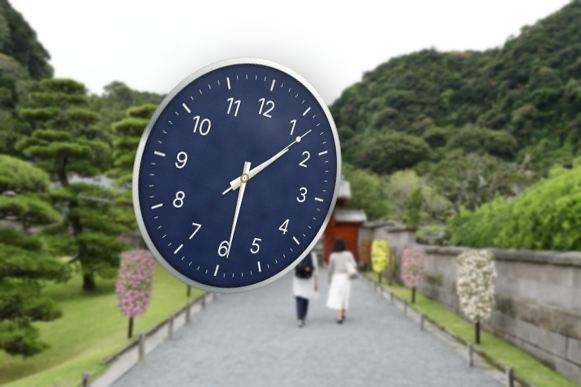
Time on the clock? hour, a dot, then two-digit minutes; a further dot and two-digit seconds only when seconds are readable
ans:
1.29.07
